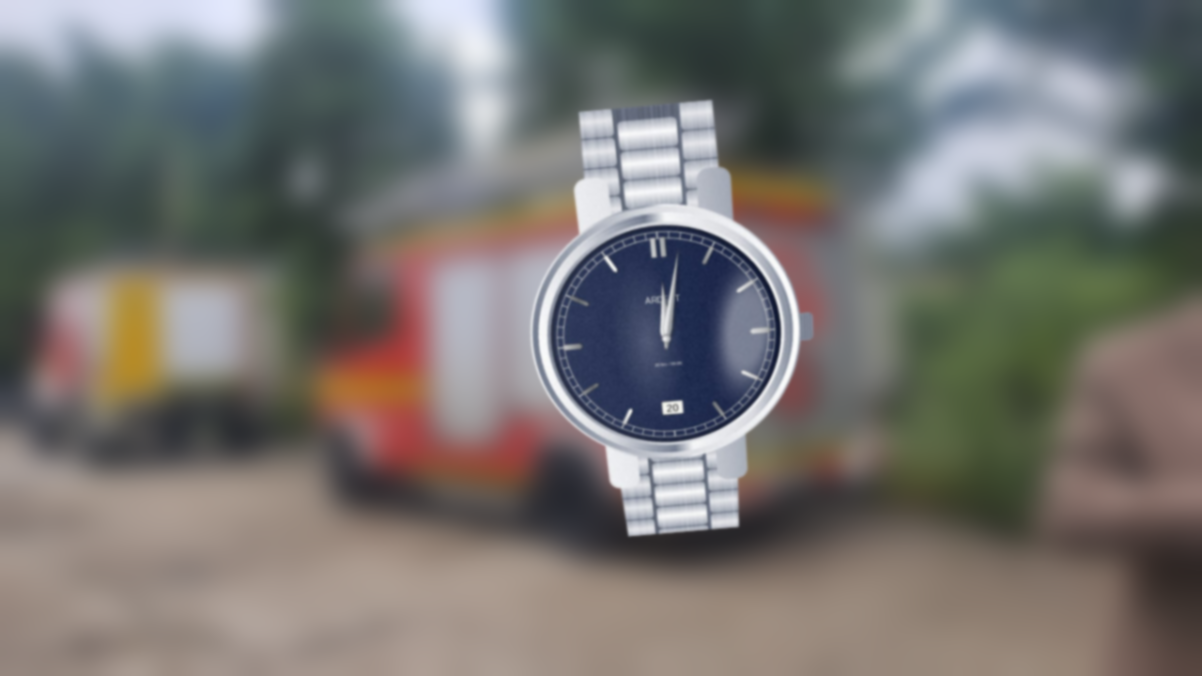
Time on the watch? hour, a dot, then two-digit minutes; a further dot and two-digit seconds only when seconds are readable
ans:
12.02
